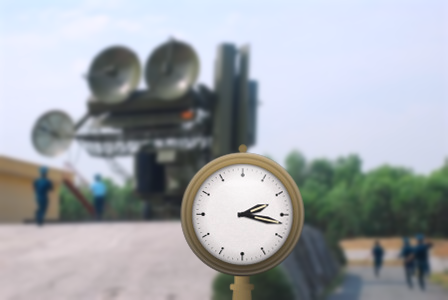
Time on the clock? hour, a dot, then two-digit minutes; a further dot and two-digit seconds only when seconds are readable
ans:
2.17
